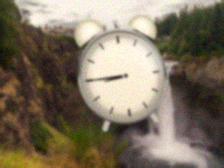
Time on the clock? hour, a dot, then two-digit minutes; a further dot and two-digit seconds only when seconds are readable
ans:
8.45
